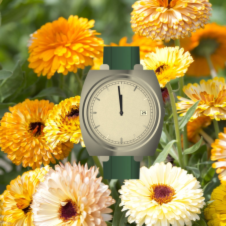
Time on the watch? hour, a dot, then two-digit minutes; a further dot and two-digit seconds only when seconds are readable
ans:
11.59
